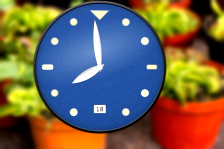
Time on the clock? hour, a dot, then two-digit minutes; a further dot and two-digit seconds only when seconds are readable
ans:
7.59
